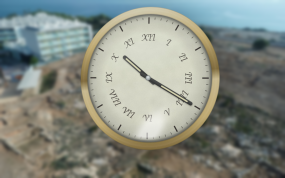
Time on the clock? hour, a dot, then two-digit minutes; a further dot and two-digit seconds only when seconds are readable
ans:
10.20
